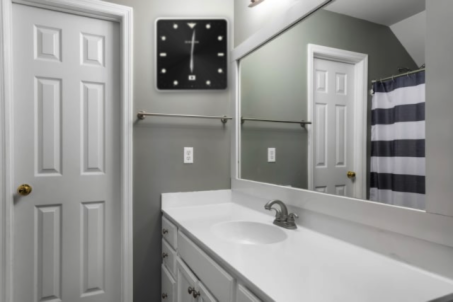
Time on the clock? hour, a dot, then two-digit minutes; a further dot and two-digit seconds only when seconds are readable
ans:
6.01
